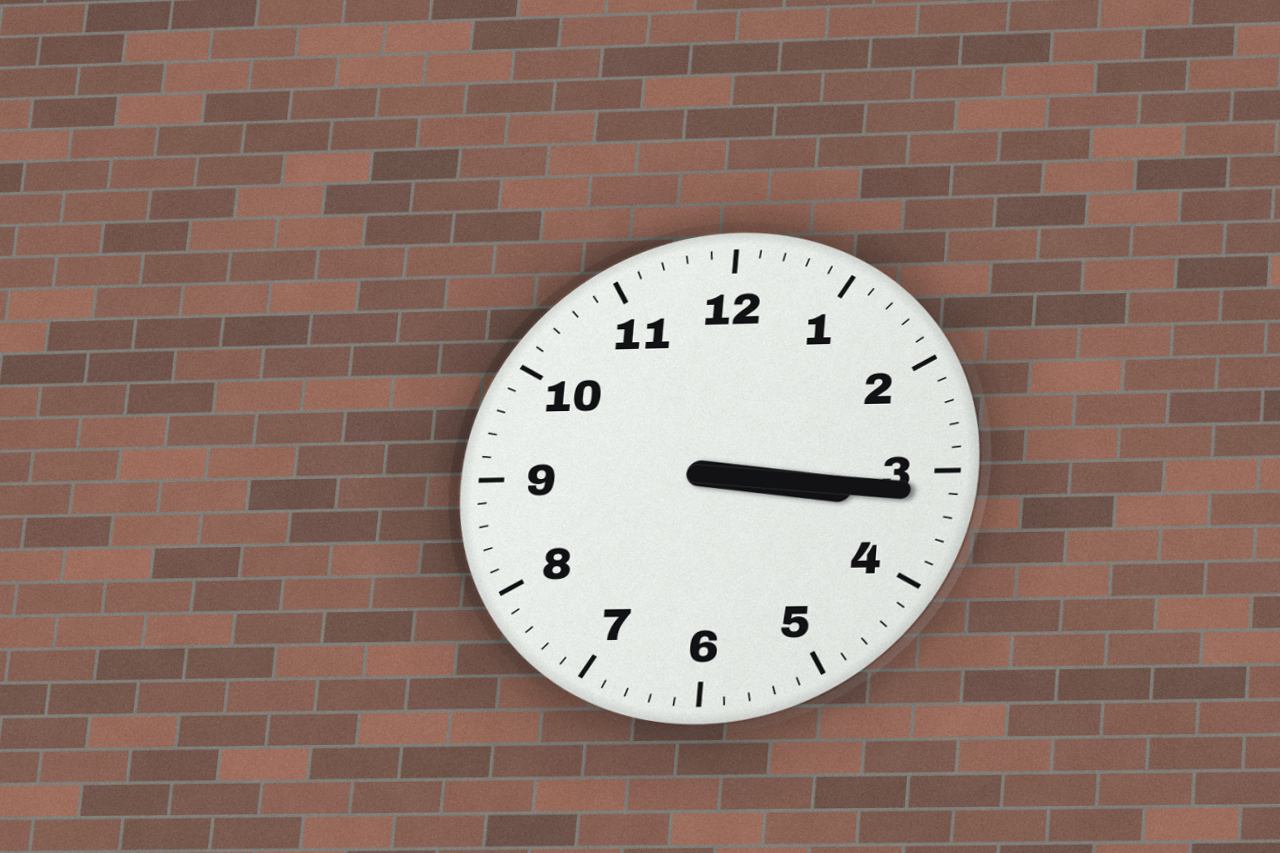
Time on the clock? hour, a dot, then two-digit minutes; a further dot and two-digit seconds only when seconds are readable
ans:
3.16
